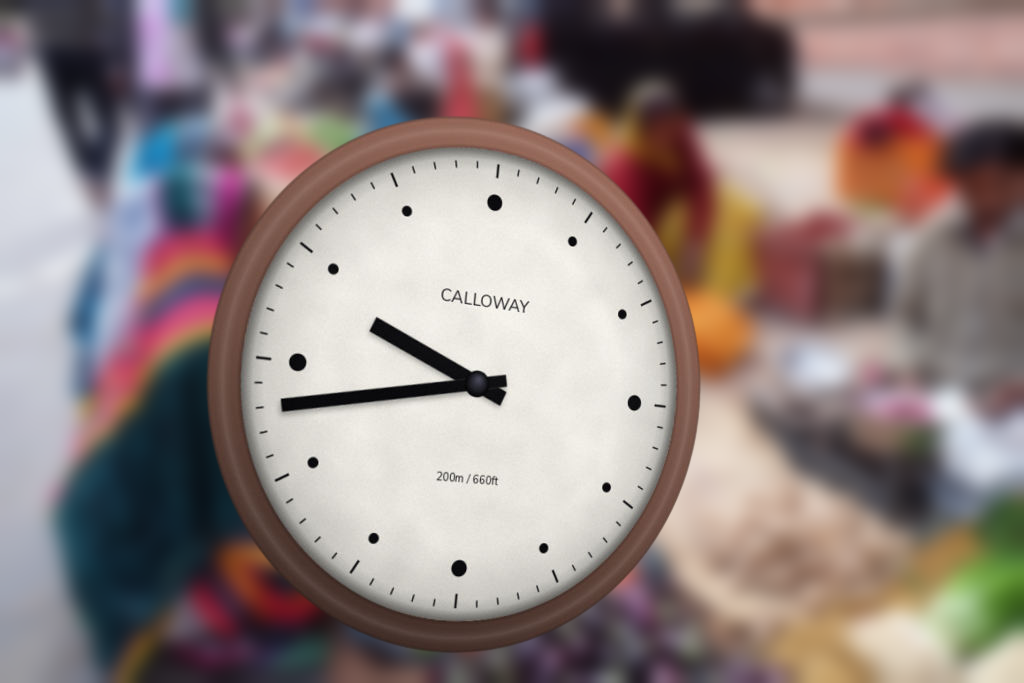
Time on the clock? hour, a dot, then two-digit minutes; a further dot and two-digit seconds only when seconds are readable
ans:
9.43
